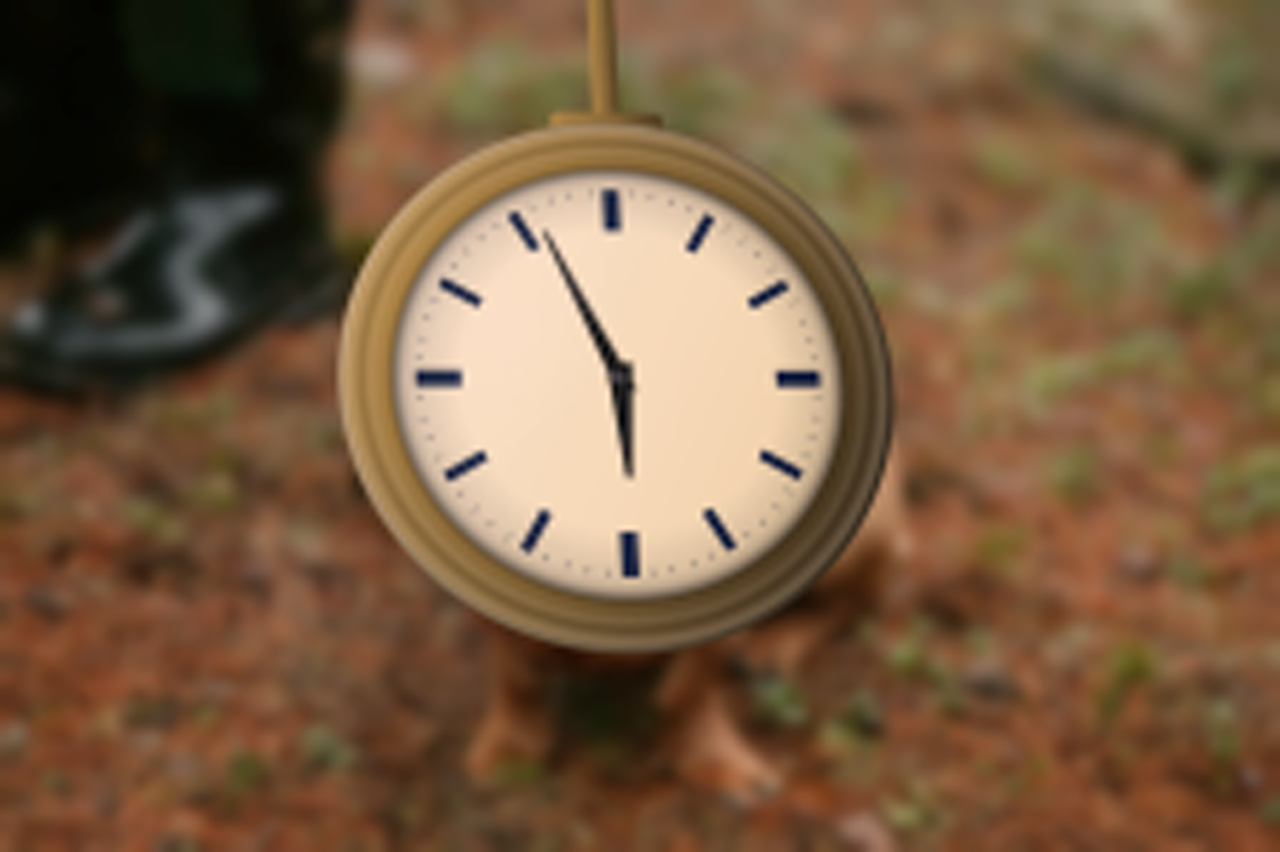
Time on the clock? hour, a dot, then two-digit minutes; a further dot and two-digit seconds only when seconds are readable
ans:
5.56
